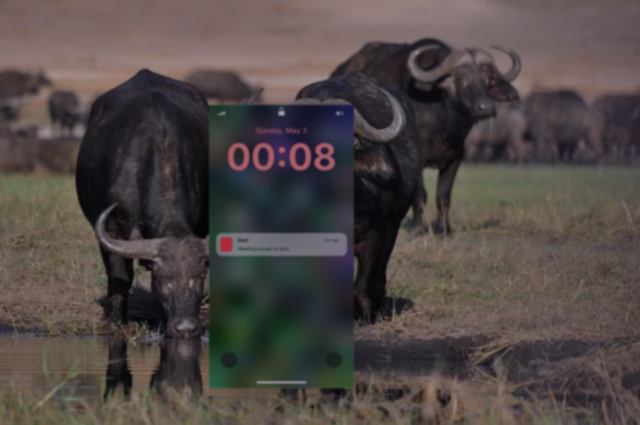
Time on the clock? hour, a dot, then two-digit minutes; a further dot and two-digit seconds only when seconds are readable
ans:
0.08
